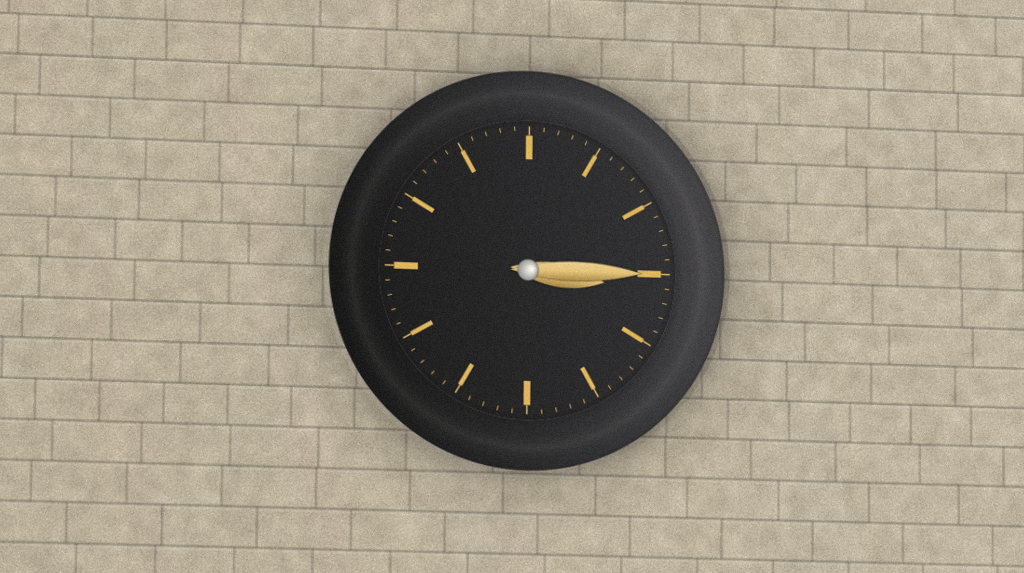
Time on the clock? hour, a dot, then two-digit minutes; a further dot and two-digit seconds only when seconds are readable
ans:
3.15
